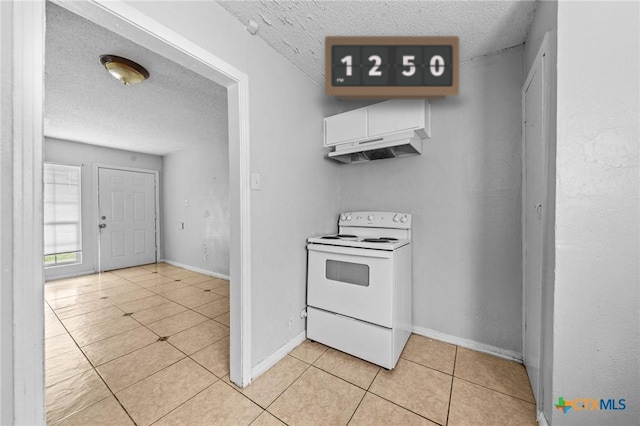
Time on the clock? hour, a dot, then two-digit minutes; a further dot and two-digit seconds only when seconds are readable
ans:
12.50
